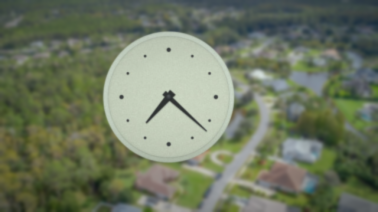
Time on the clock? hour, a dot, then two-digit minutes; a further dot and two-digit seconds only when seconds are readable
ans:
7.22
